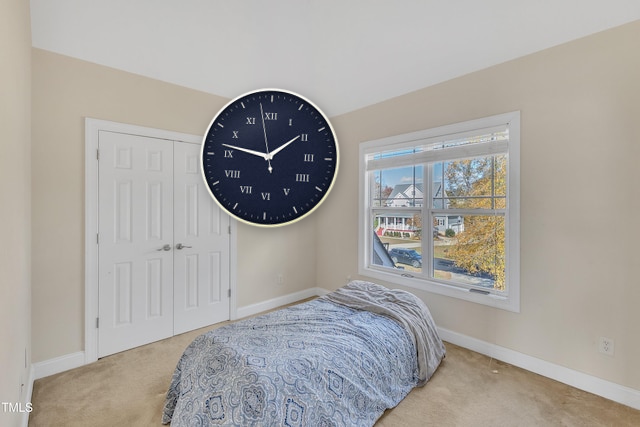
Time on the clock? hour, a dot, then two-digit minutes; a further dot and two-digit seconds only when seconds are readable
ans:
1.46.58
